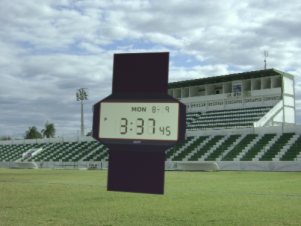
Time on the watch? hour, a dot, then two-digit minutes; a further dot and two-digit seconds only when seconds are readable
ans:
3.37.45
